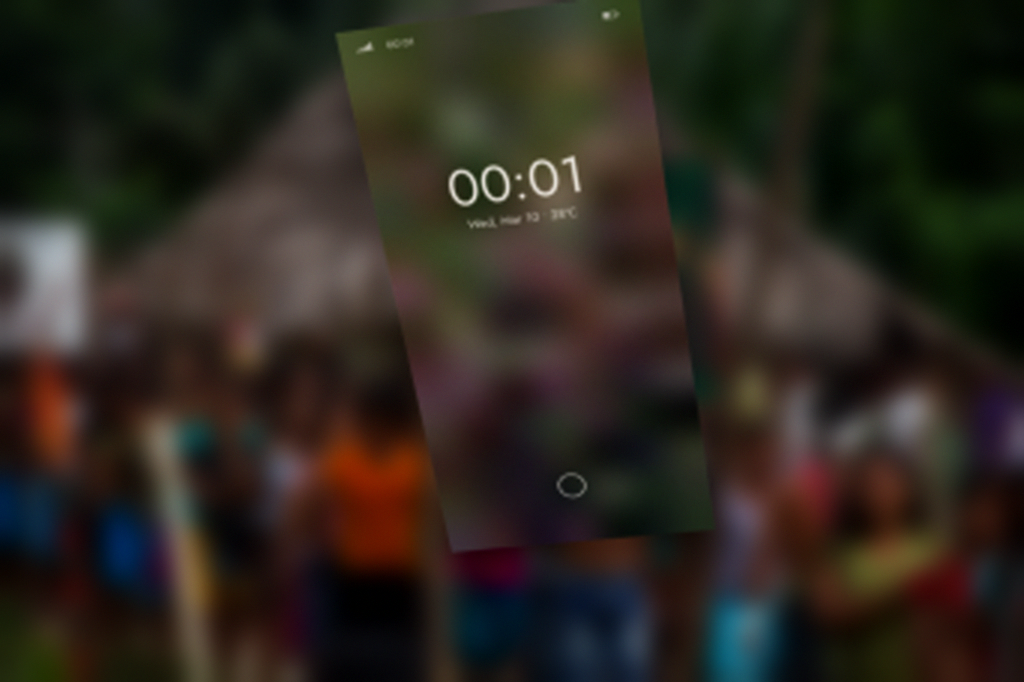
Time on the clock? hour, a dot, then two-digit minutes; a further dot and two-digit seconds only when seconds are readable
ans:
0.01
